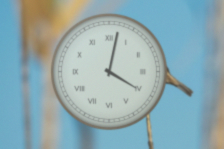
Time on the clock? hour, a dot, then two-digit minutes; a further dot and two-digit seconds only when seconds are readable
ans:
4.02
